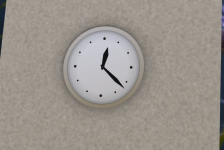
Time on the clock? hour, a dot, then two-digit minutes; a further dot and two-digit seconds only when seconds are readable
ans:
12.22
